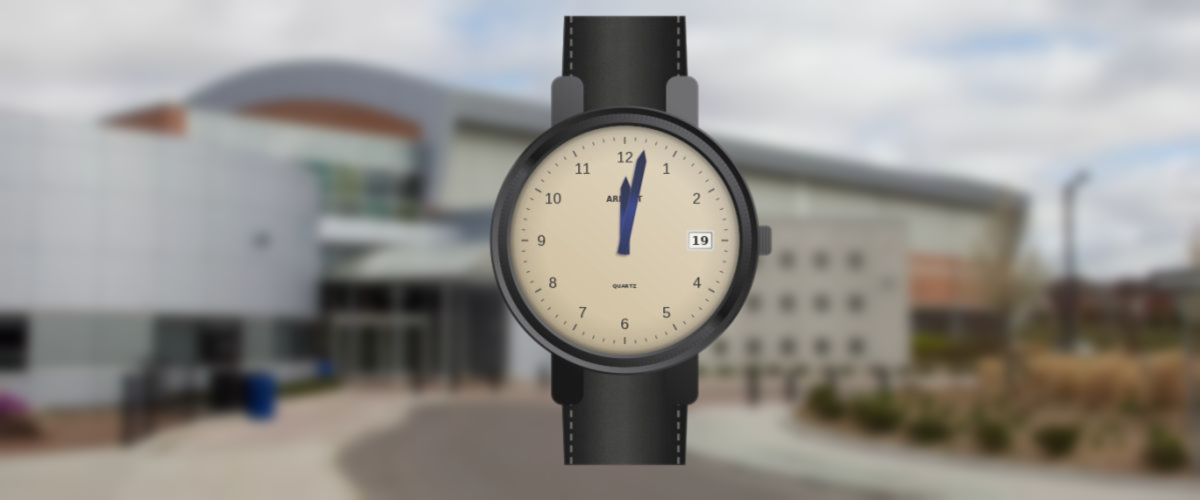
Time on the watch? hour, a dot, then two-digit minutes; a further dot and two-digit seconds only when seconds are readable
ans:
12.02
